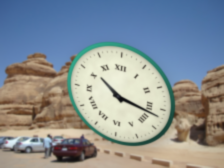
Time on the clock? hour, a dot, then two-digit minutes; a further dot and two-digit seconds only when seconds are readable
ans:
10.17
